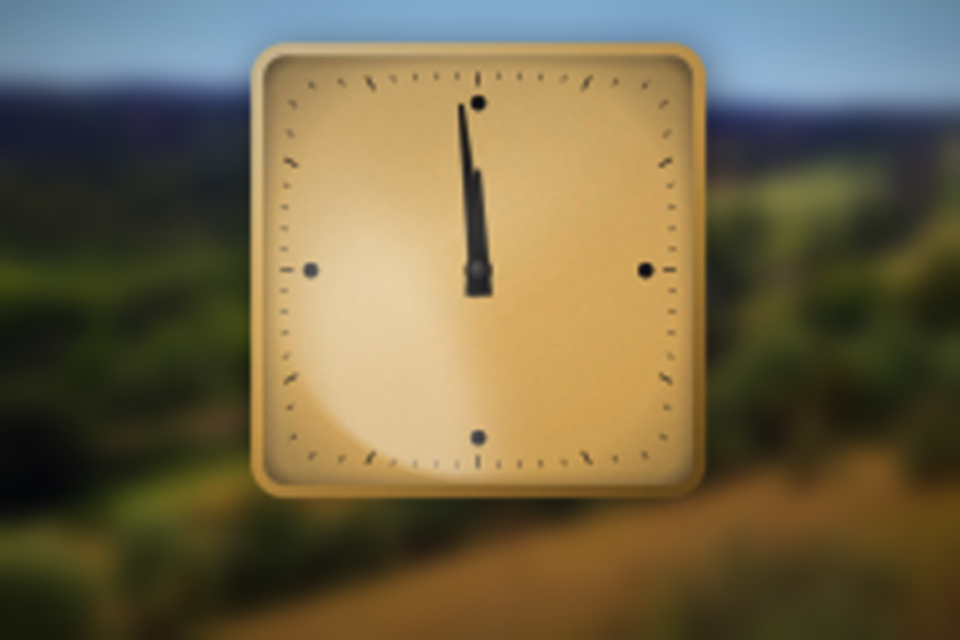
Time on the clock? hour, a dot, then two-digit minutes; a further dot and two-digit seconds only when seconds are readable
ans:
11.59
